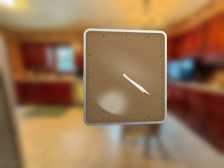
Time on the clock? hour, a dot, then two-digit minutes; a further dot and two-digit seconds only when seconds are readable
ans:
4.21
